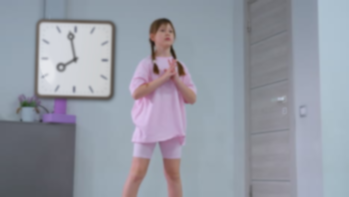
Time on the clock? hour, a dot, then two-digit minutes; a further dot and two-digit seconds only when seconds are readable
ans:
7.58
